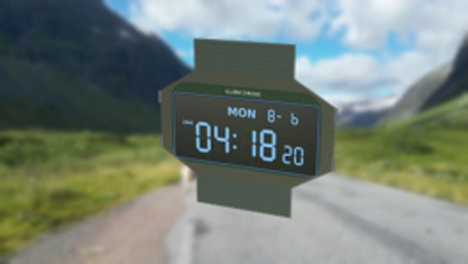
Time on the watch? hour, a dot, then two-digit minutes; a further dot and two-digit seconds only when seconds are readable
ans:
4.18.20
